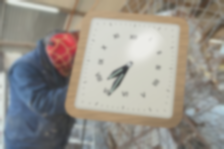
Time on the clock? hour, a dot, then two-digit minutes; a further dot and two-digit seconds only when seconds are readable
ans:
7.34
